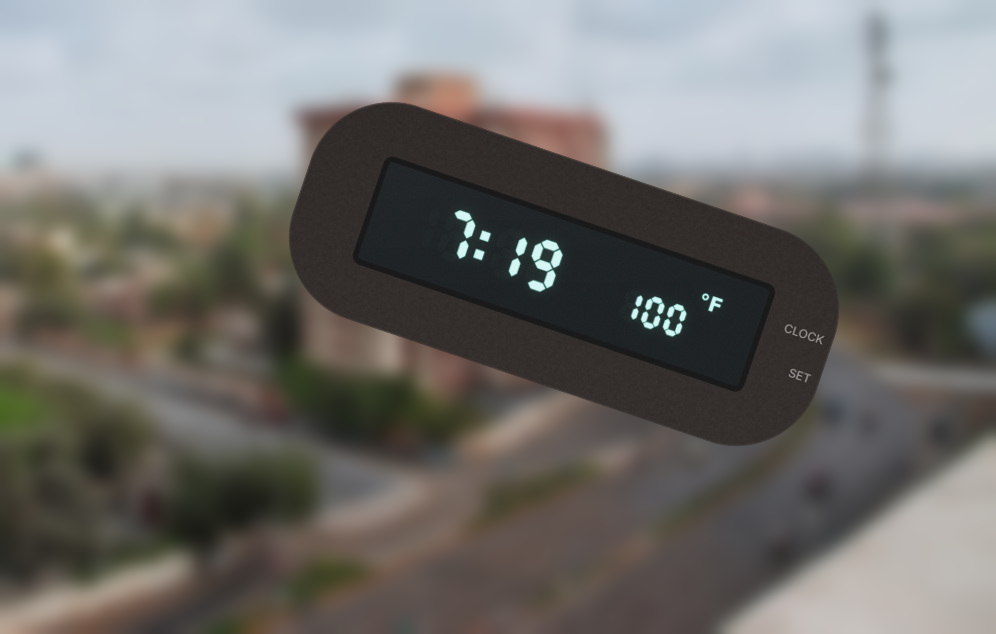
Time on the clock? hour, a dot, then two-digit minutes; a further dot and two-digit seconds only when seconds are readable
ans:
7.19
